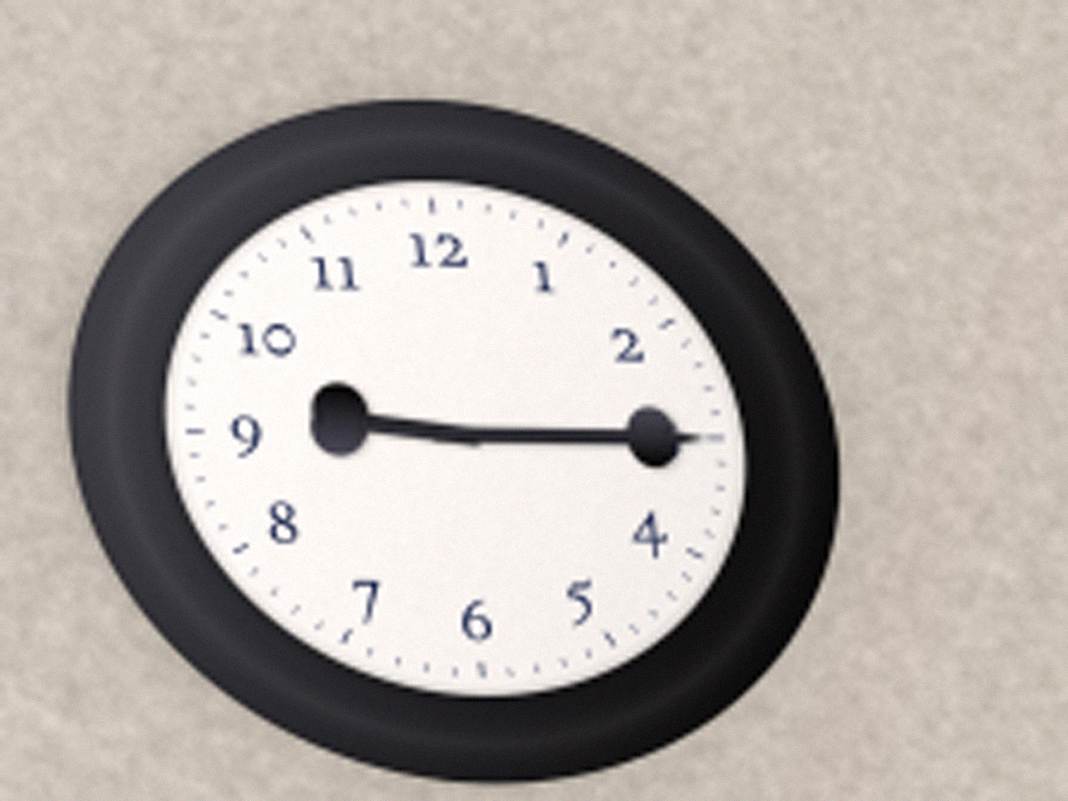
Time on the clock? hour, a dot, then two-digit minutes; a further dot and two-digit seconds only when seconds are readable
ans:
9.15
